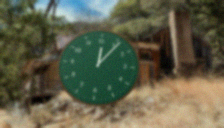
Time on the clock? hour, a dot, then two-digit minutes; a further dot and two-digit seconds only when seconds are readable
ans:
12.06
